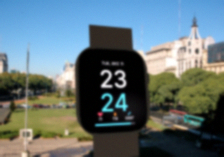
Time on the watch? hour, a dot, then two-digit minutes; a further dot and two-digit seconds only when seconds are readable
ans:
23.24
